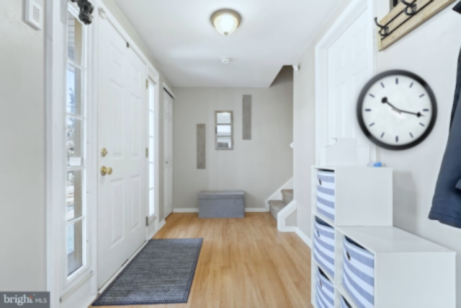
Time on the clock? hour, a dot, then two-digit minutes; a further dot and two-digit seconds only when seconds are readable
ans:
10.17
